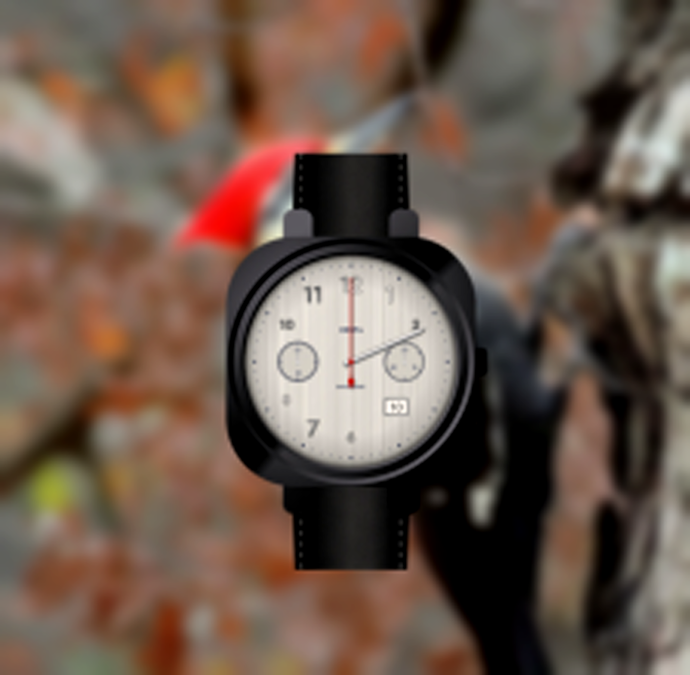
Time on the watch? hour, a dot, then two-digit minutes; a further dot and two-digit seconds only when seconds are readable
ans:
2.11
